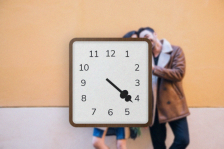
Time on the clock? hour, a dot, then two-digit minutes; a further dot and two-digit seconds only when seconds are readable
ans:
4.22
